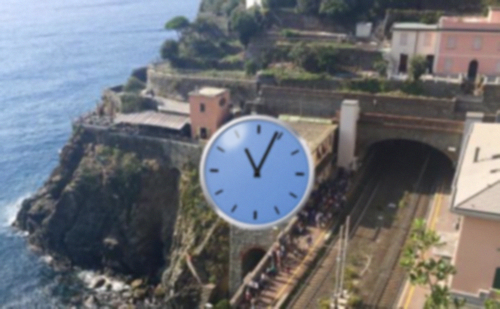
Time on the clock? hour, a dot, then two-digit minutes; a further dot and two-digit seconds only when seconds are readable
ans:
11.04
